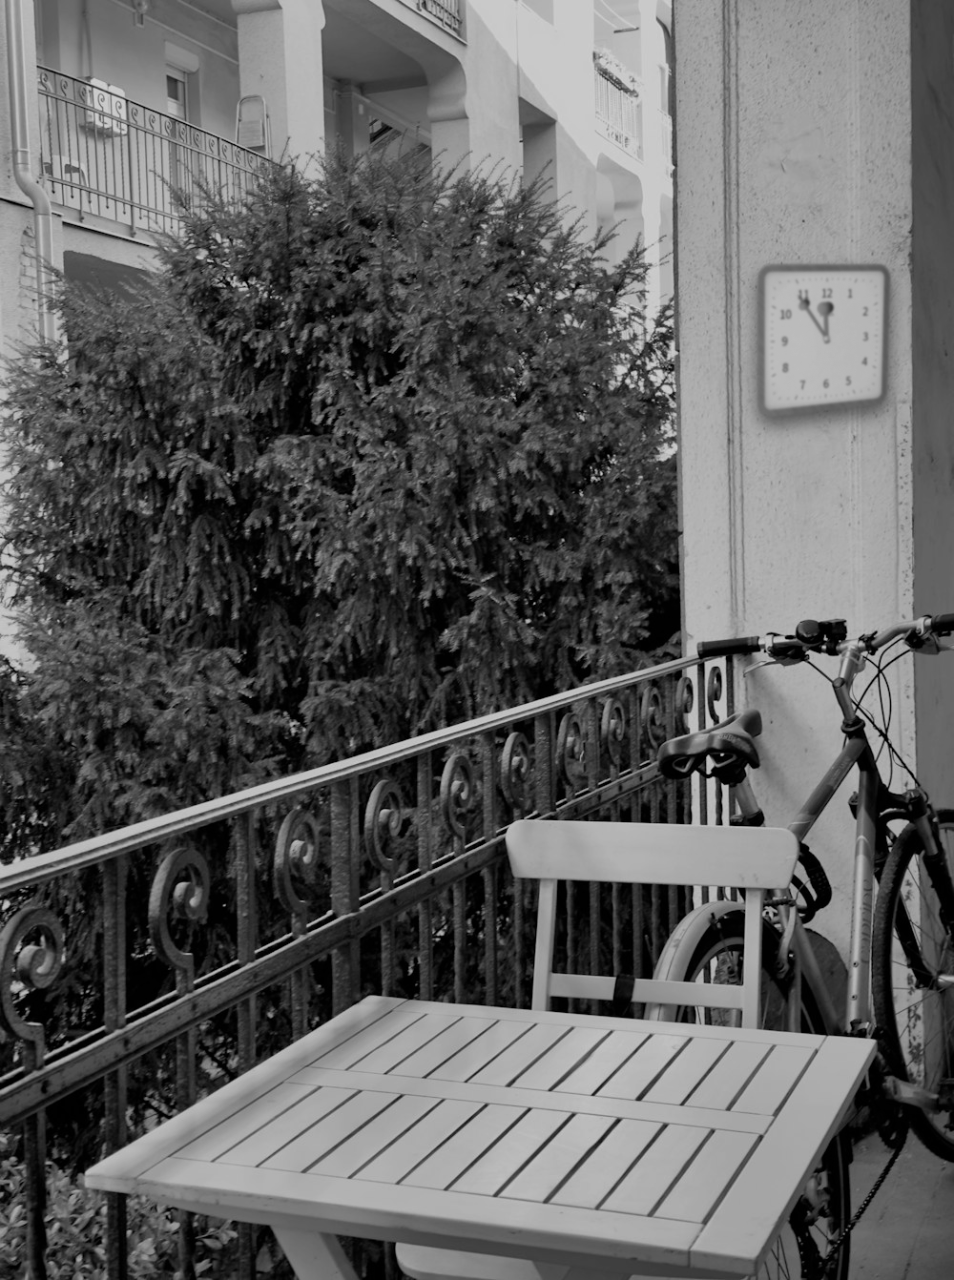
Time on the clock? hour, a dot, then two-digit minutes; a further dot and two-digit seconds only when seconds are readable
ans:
11.54
